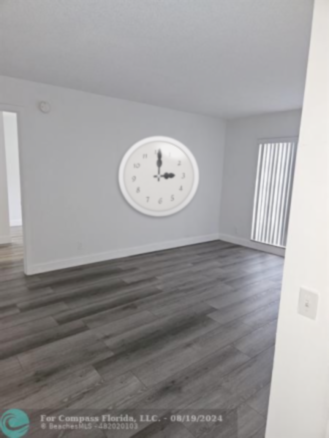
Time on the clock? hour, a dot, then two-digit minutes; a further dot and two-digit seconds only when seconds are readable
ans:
3.01
